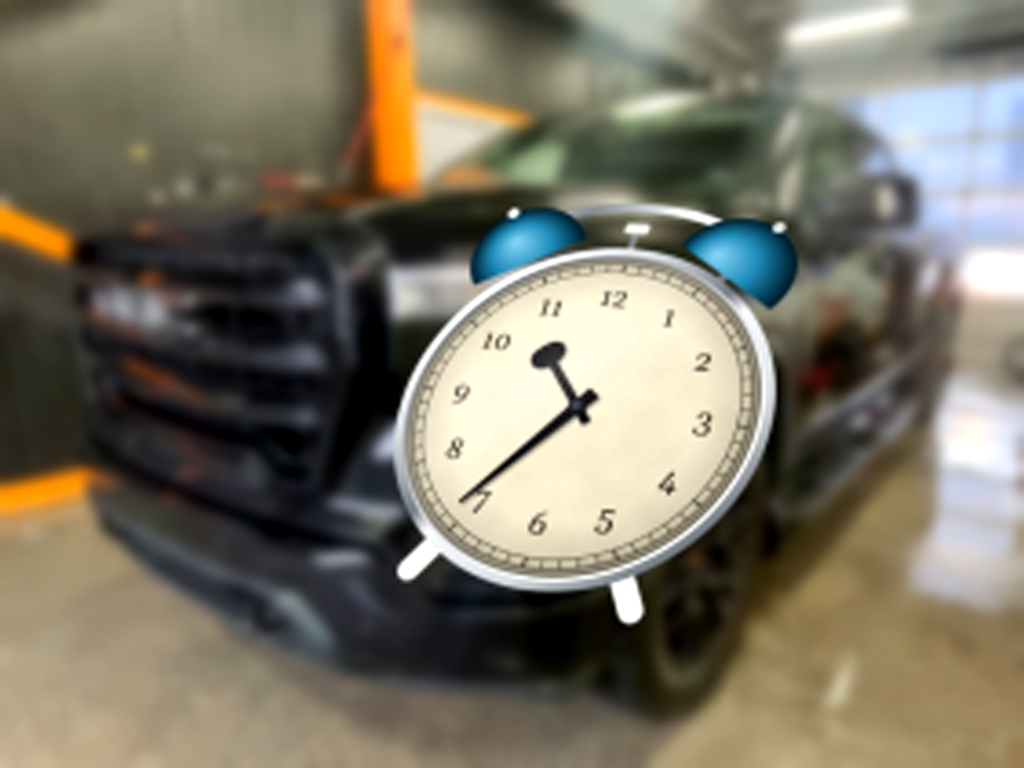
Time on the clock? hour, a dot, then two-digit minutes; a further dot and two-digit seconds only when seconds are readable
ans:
10.36
